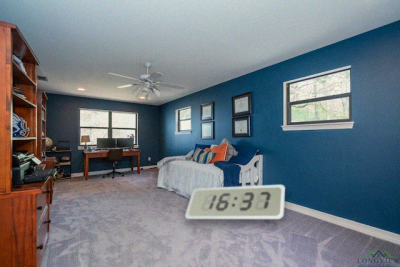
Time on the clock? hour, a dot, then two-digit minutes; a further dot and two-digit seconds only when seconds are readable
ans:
16.37
